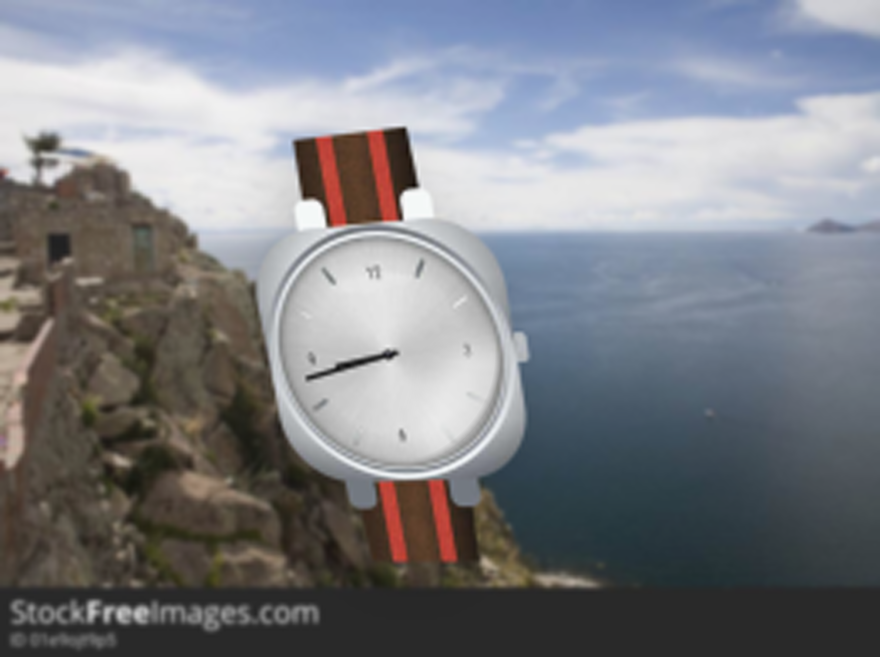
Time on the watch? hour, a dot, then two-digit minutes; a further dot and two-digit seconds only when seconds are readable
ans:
8.43
